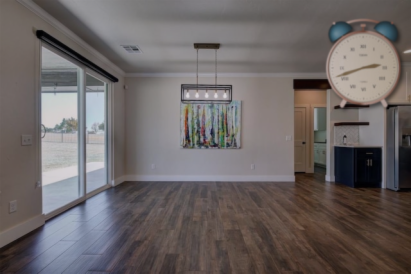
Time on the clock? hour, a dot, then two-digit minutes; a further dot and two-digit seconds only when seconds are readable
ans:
2.42
